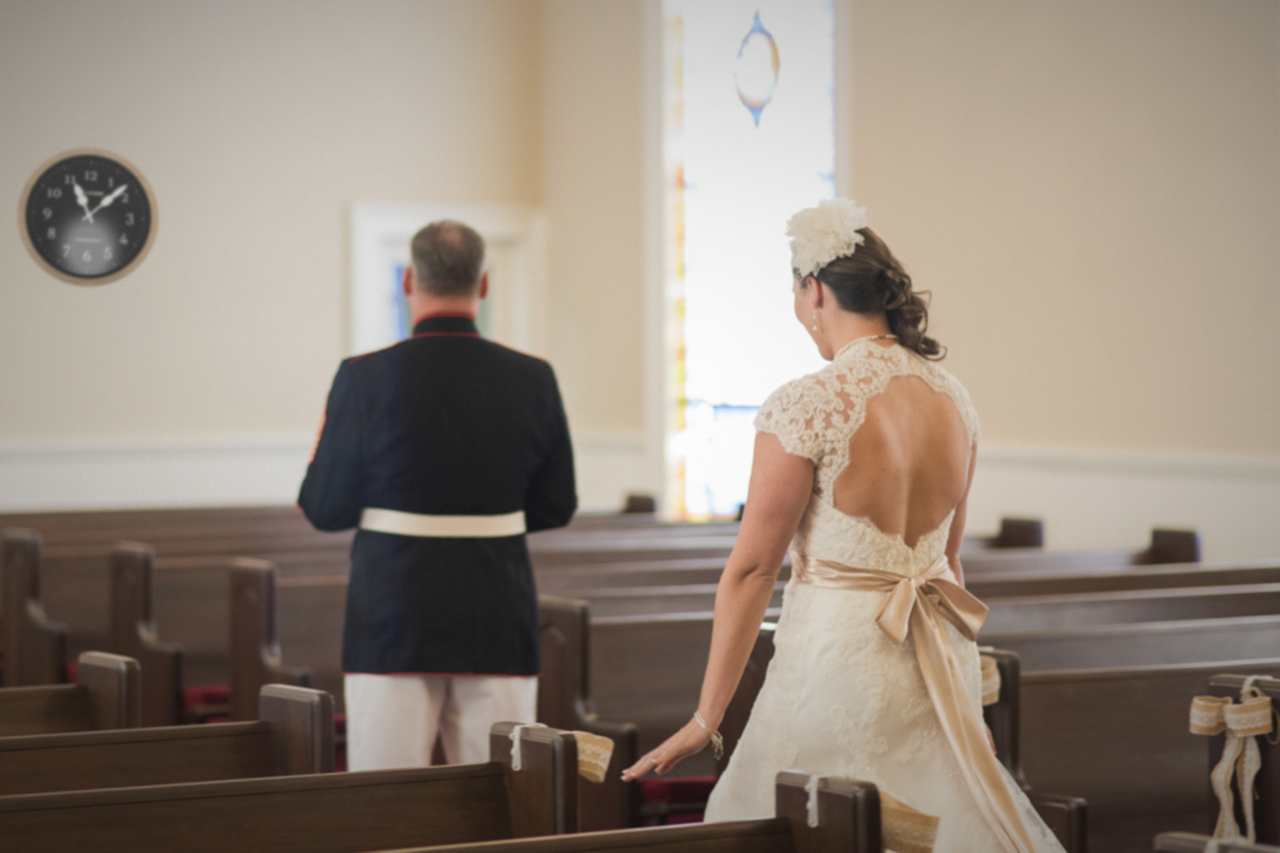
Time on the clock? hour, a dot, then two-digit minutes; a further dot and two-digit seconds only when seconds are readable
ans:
11.08
